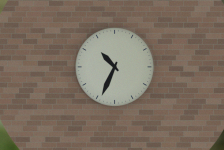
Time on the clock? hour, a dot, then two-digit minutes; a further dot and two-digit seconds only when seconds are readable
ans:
10.34
